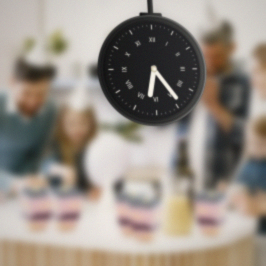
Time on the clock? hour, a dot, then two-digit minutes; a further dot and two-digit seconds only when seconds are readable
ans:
6.24
